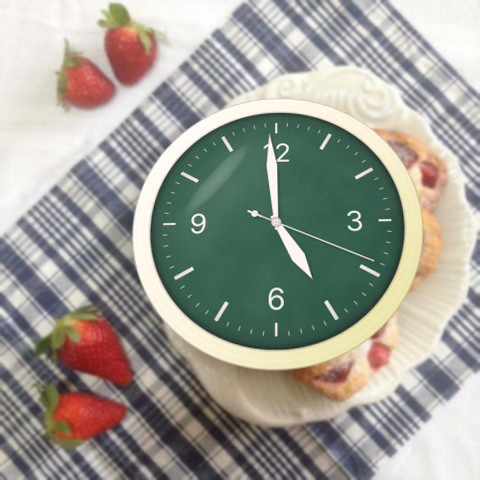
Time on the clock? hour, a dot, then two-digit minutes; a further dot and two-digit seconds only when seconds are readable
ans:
4.59.19
